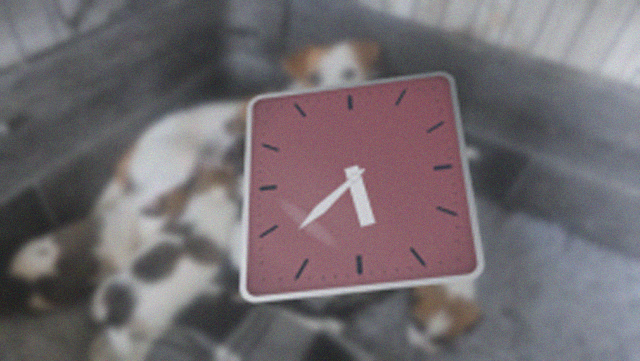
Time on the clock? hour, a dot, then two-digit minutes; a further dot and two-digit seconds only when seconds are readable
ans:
5.38
